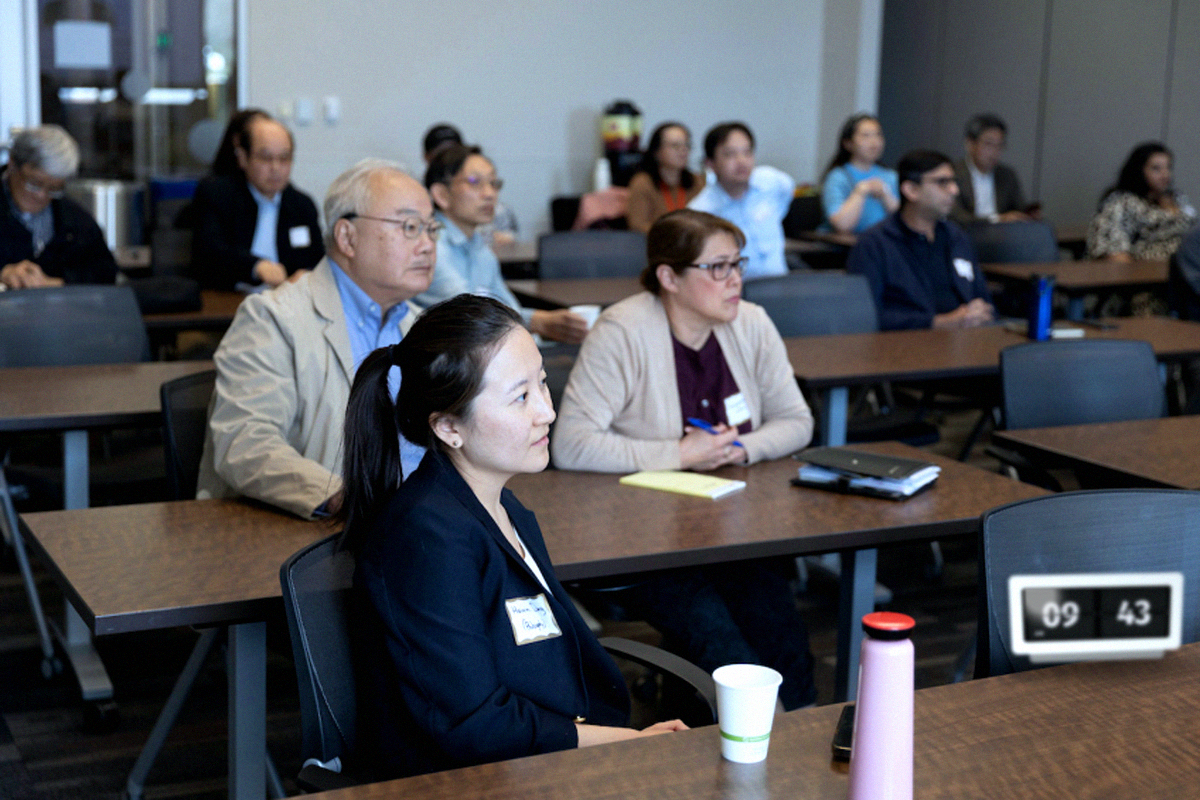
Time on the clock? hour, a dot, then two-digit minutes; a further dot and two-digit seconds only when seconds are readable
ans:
9.43
